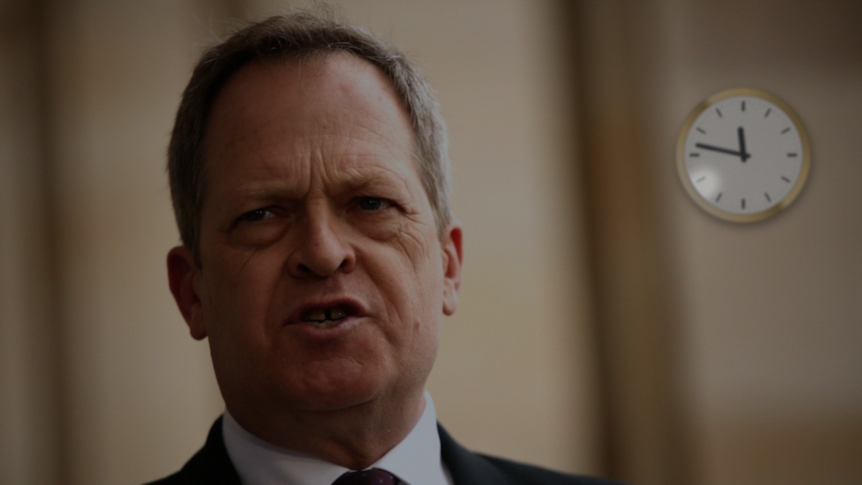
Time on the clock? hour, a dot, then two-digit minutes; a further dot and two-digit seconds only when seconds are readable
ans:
11.47
